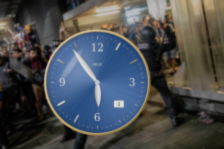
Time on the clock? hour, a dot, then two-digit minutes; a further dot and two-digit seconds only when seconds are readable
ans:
5.54
